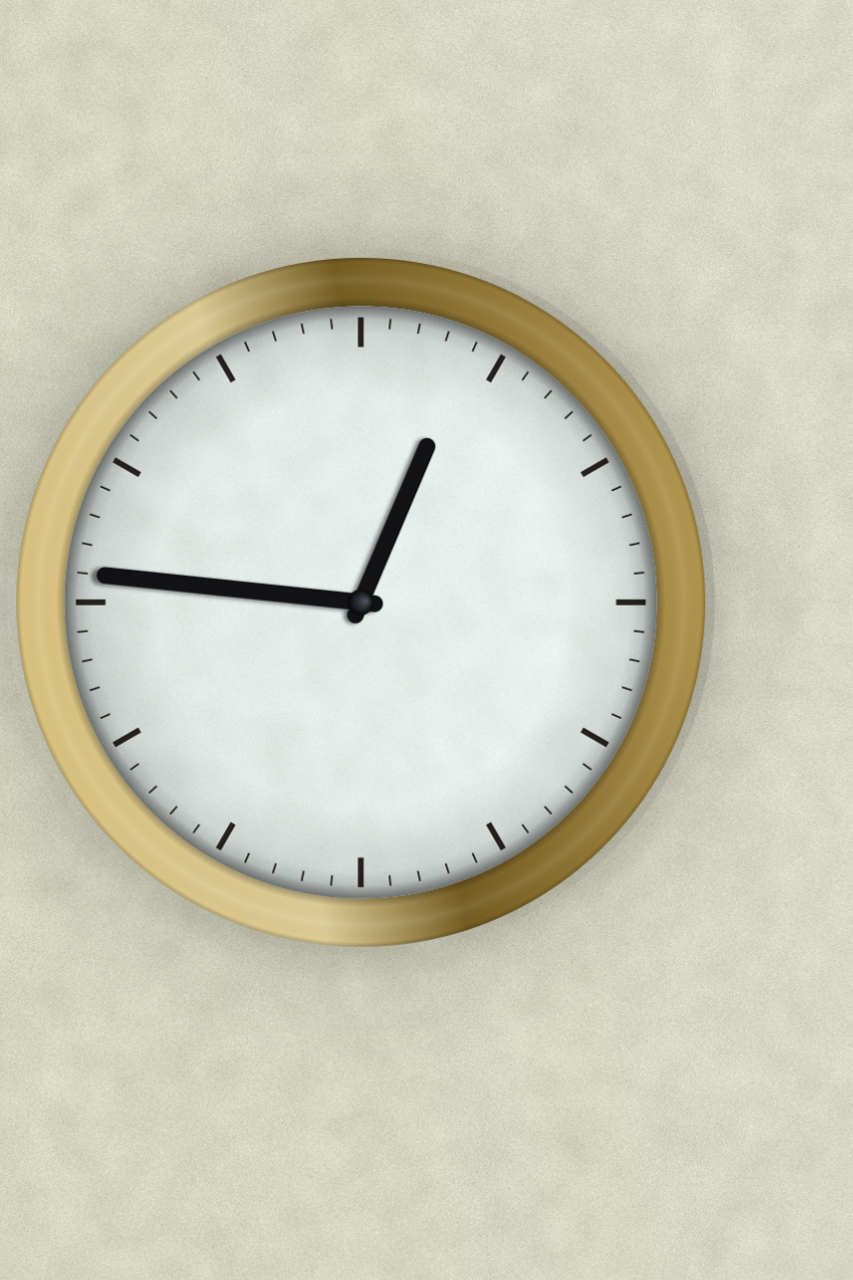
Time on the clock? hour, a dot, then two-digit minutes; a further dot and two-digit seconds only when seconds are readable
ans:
12.46
